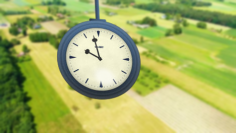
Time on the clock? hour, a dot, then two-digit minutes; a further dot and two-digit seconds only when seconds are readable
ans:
9.58
